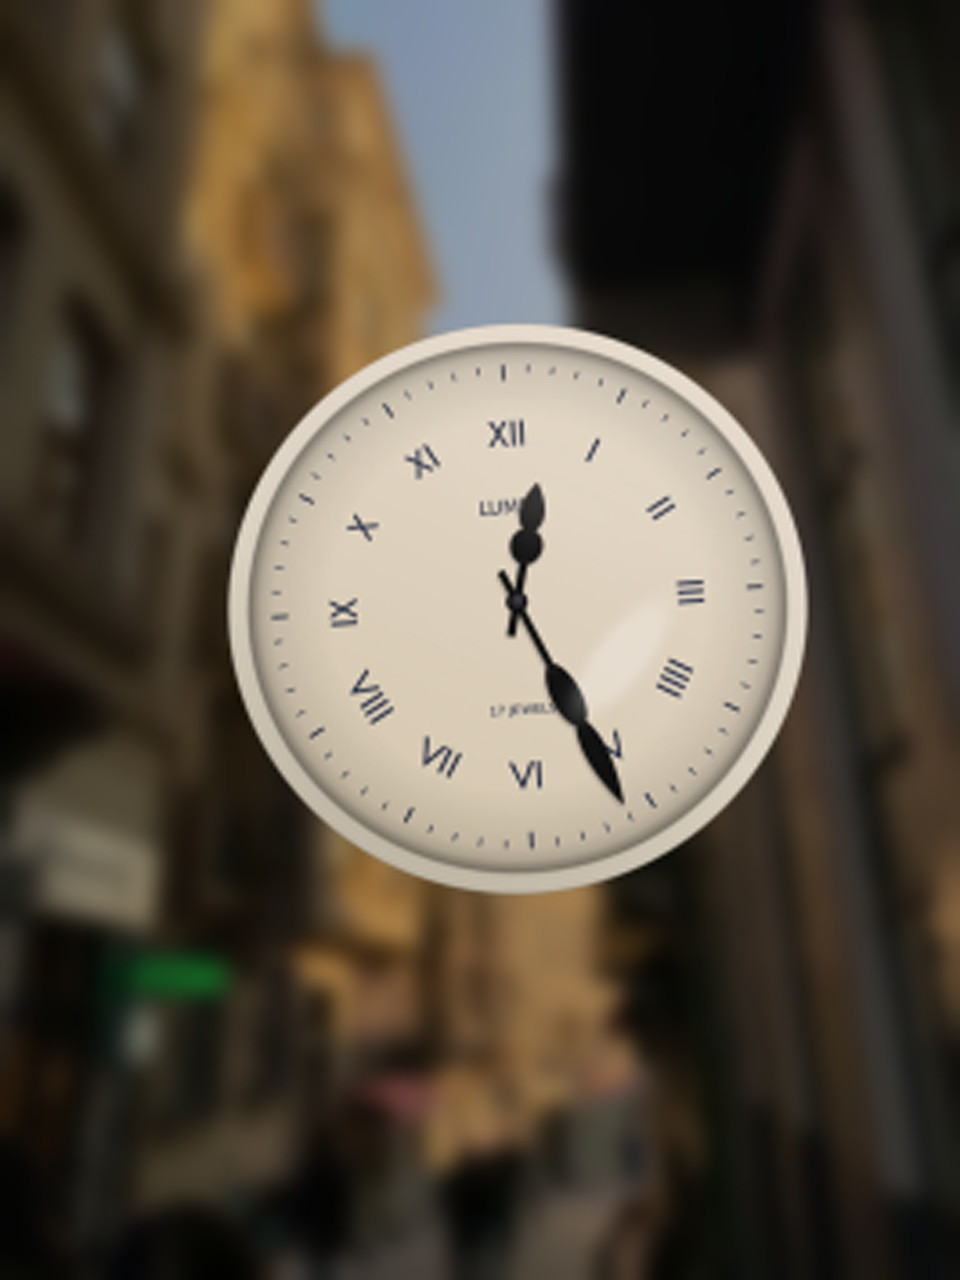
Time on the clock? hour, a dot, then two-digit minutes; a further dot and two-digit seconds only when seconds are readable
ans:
12.26
